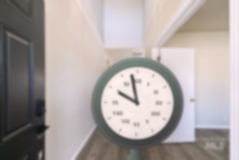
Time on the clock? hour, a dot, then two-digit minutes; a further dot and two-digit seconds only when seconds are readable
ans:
9.58
